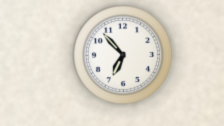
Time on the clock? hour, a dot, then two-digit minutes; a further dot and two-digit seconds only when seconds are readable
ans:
6.53
